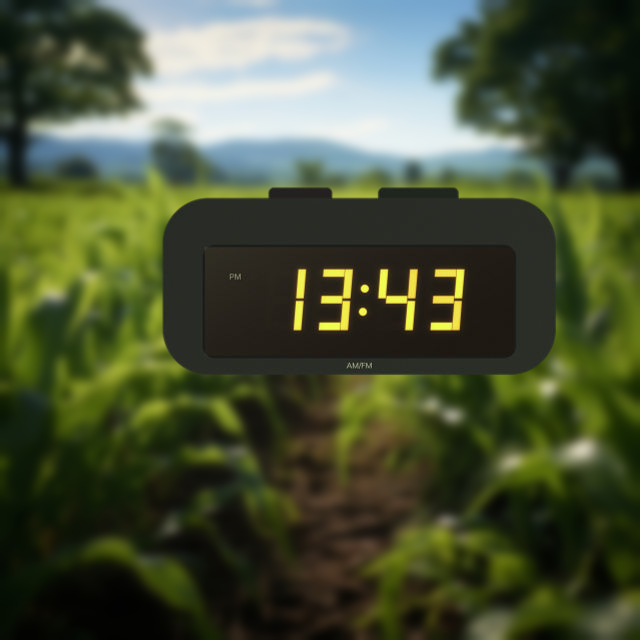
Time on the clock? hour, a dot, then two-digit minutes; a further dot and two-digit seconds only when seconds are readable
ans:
13.43
